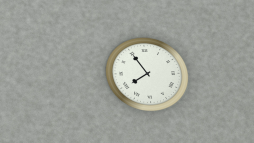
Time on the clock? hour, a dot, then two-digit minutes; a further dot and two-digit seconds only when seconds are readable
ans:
7.55
